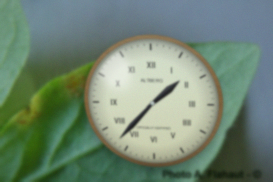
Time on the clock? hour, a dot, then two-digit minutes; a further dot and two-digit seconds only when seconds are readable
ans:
1.37
